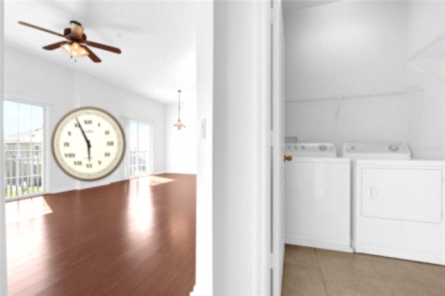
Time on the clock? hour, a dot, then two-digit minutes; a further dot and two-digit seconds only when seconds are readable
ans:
5.56
